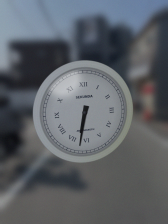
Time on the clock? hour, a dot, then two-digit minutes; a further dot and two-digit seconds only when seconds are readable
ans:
6.32
